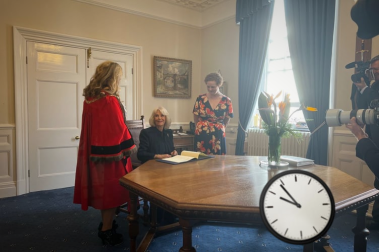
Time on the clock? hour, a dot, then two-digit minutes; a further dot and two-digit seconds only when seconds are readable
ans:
9.54
